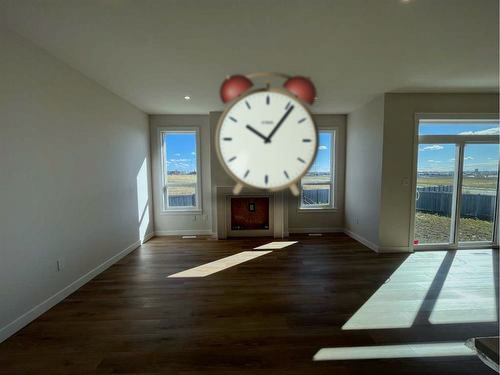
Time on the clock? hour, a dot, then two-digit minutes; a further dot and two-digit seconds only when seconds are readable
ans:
10.06
